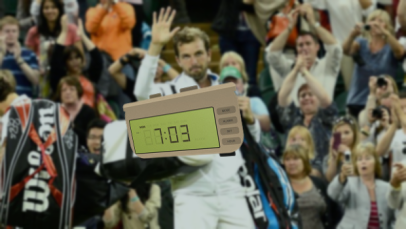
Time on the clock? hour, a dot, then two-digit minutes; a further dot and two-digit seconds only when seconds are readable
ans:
7.03
